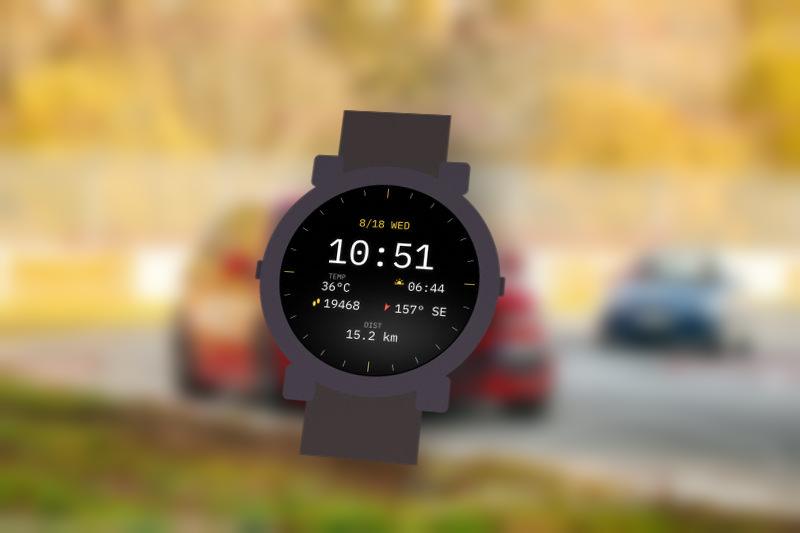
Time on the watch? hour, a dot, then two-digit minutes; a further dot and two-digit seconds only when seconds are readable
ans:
10.51
